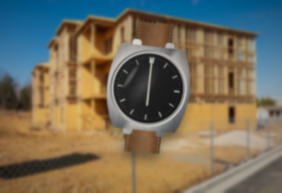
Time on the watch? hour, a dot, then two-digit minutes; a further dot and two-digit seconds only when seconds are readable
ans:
6.00
